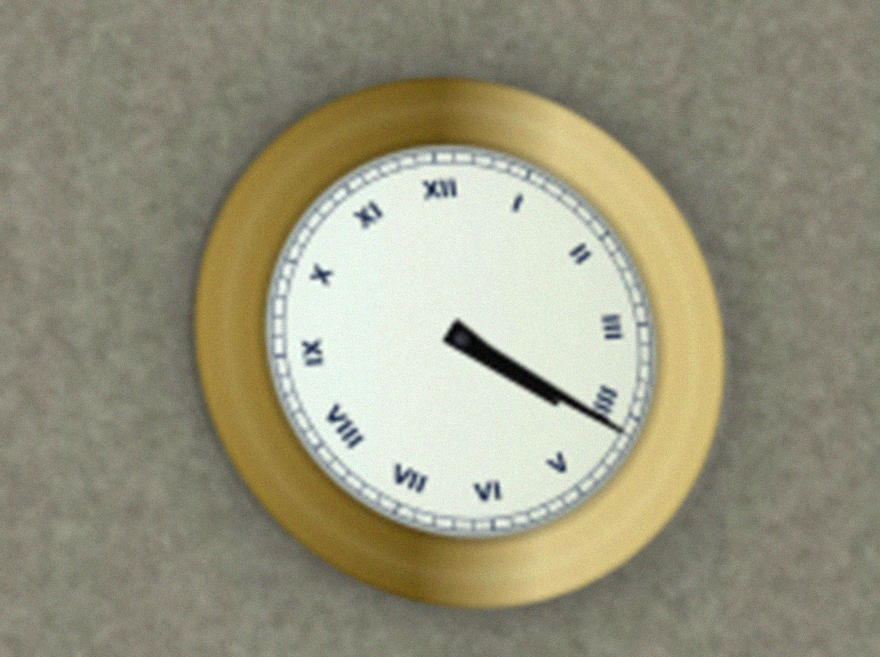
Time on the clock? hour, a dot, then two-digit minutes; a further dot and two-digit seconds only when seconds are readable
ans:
4.21
